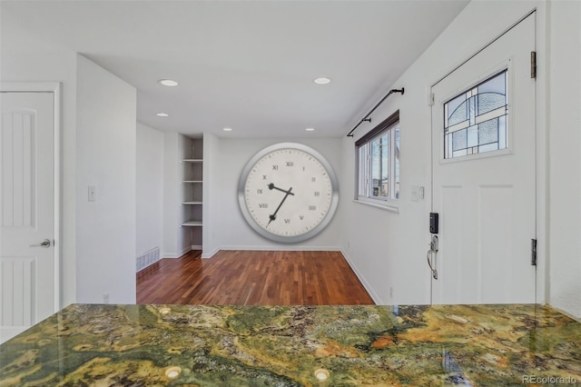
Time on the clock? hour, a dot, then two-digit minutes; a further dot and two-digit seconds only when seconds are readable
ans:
9.35
